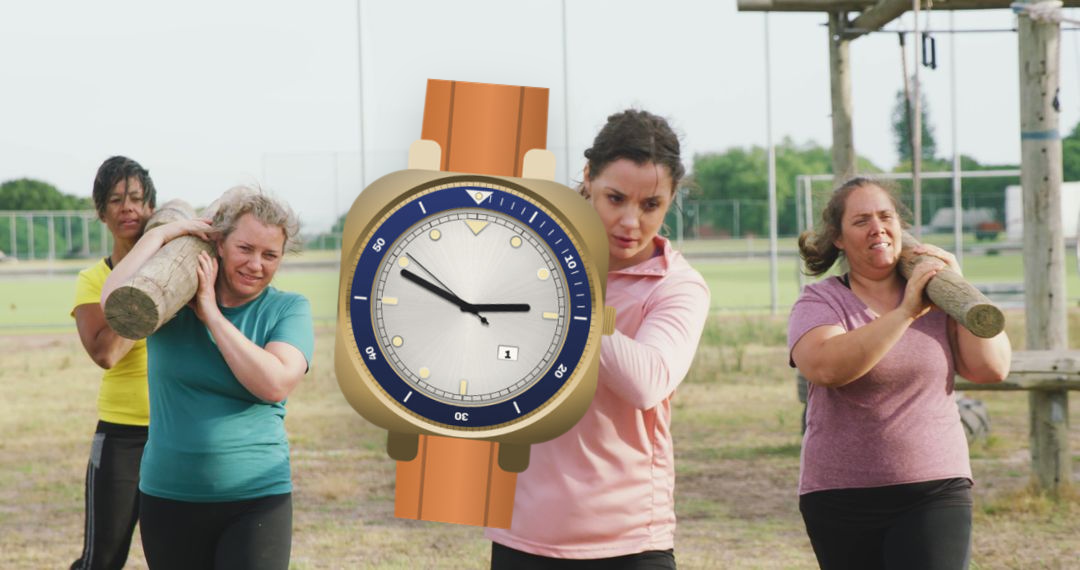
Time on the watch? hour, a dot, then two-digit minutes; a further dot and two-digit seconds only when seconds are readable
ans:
2.48.51
